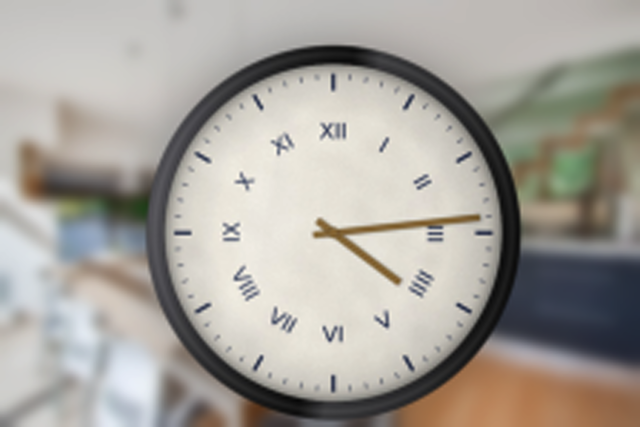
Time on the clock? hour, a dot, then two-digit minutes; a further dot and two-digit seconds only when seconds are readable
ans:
4.14
